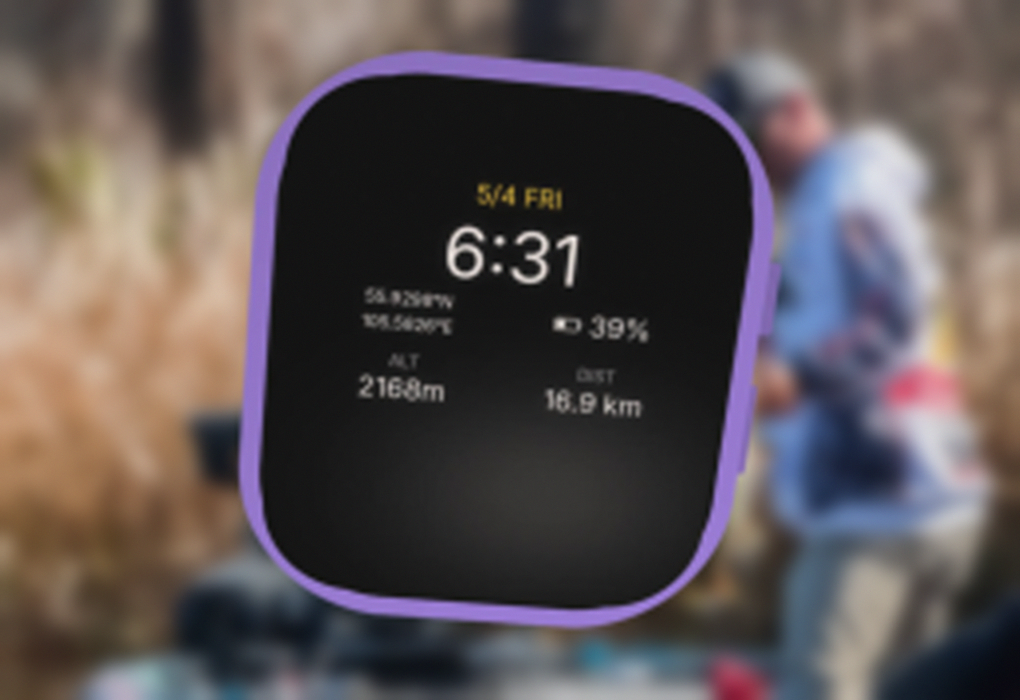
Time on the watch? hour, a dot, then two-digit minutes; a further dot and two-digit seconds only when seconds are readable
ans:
6.31
